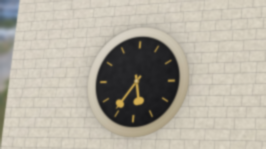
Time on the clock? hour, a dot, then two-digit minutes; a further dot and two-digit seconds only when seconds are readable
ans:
5.36
